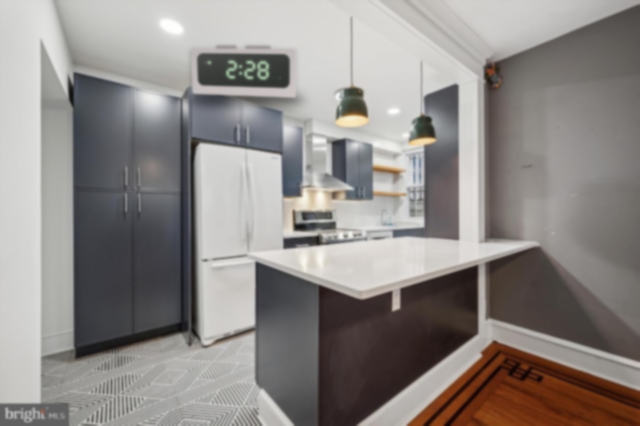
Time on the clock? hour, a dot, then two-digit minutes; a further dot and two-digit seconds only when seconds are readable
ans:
2.28
